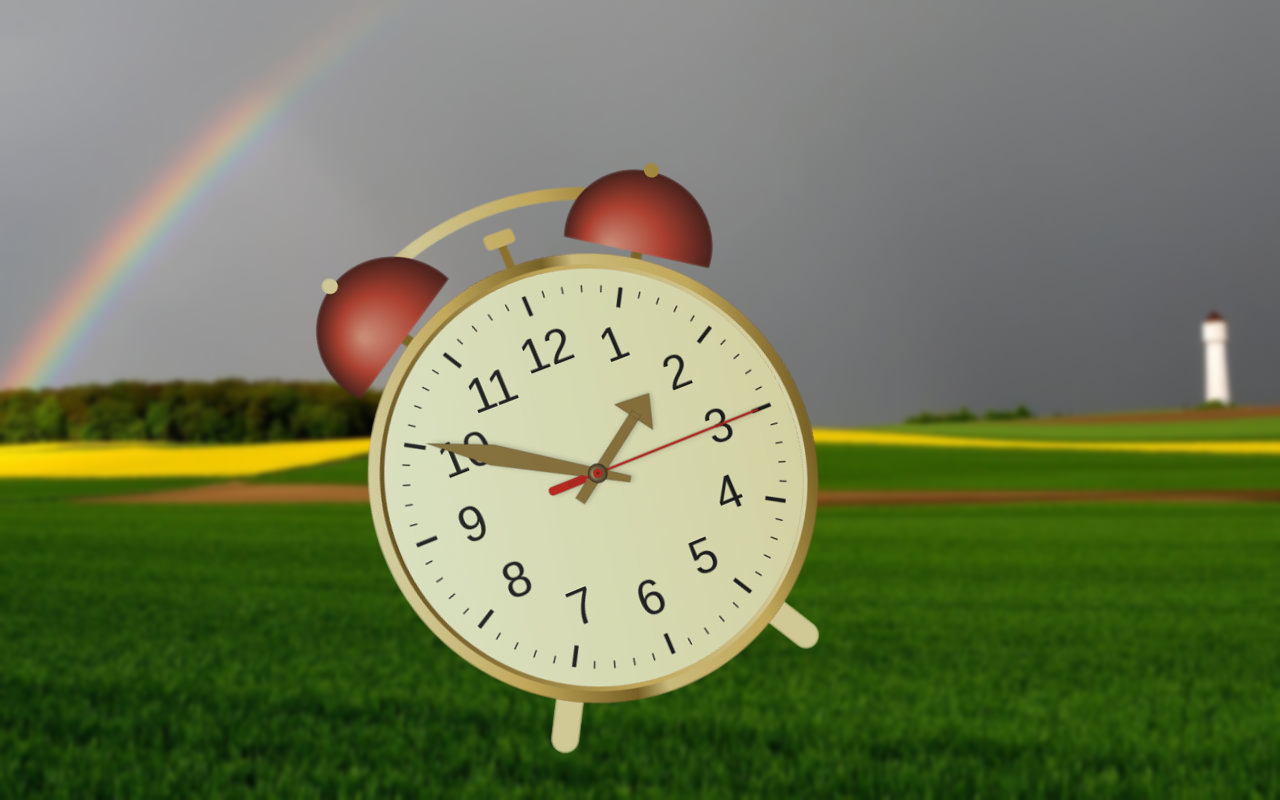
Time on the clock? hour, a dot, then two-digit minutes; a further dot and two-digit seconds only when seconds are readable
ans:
1.50.15
